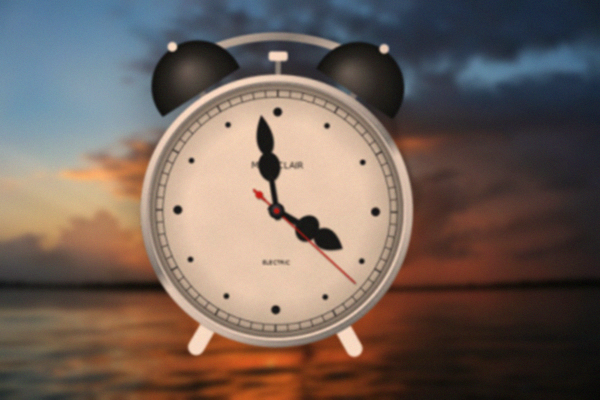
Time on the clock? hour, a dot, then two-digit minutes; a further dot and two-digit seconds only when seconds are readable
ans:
3.58.22
